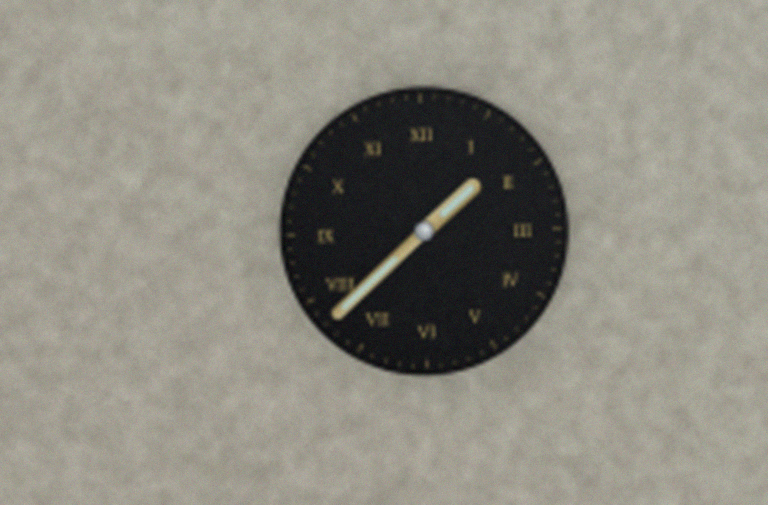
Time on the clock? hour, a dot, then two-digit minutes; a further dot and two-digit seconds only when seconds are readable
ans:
1.38
